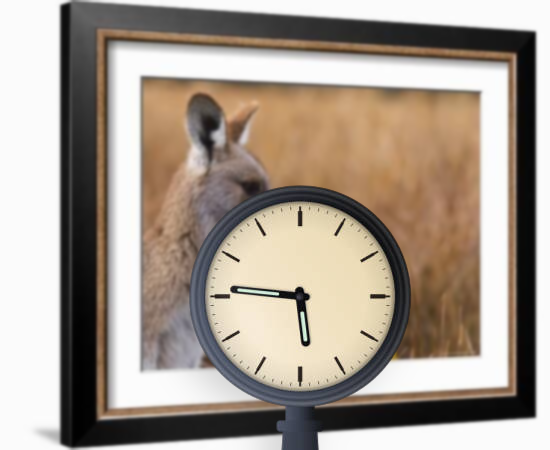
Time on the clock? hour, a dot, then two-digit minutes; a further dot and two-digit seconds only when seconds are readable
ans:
5.46
